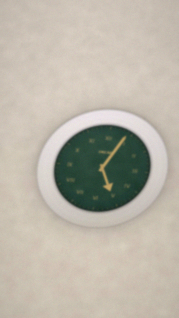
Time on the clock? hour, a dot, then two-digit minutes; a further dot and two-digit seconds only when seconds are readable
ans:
5.04
